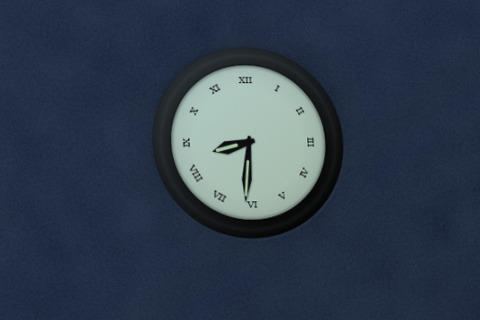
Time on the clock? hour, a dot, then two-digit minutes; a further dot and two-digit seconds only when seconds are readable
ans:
8.31
